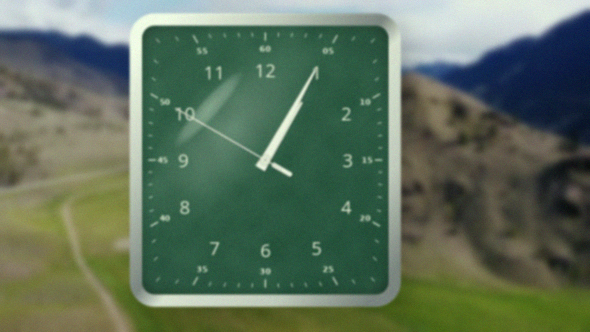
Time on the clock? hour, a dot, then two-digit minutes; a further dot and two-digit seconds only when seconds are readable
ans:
1.04.50
